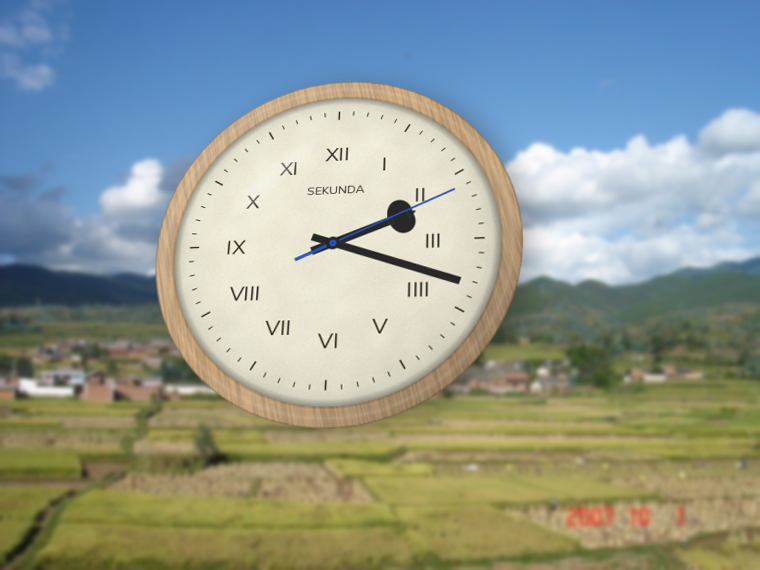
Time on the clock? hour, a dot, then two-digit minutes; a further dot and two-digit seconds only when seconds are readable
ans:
2.18.11
